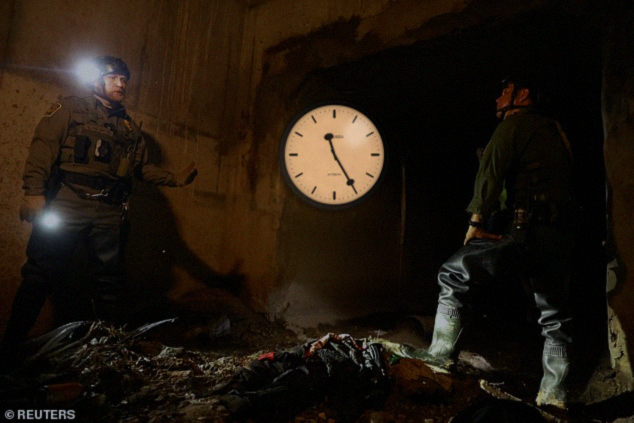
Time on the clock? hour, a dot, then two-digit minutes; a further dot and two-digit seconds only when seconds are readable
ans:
11.25
